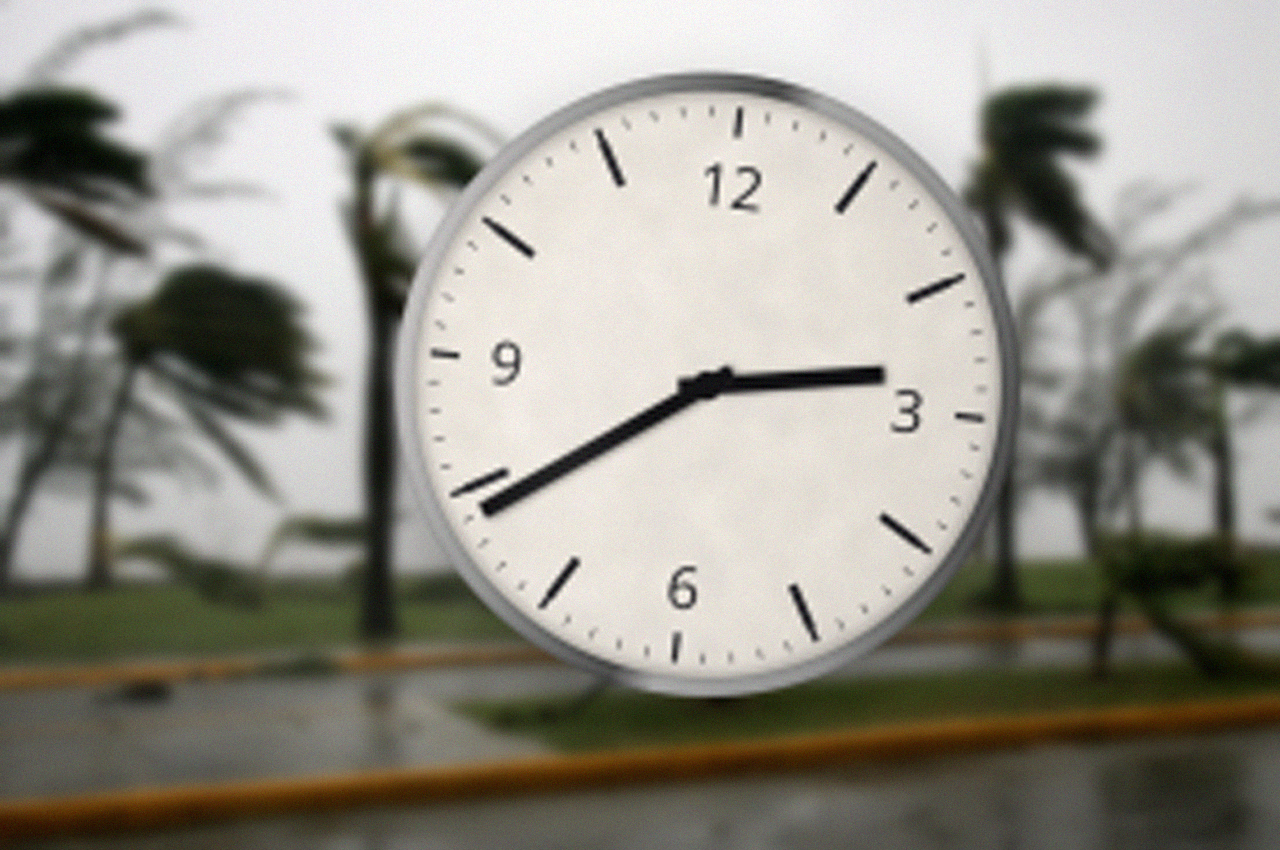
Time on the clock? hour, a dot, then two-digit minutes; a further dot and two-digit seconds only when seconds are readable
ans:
2.39
